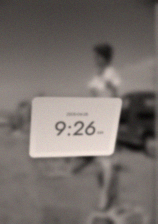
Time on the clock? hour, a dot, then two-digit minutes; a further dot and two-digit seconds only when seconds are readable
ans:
9.26
